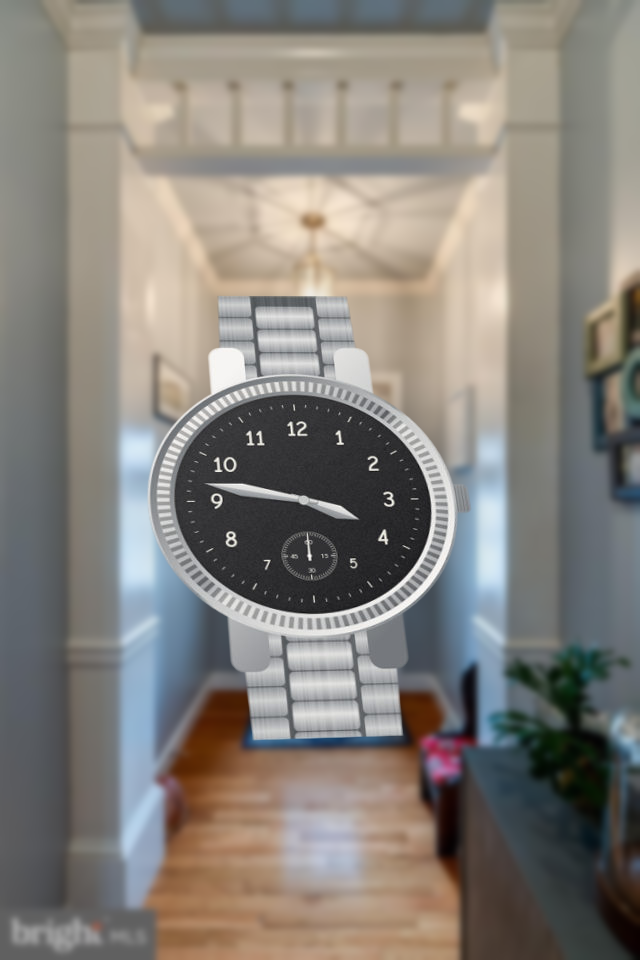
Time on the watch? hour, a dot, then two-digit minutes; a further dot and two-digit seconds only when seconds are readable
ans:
3.47
